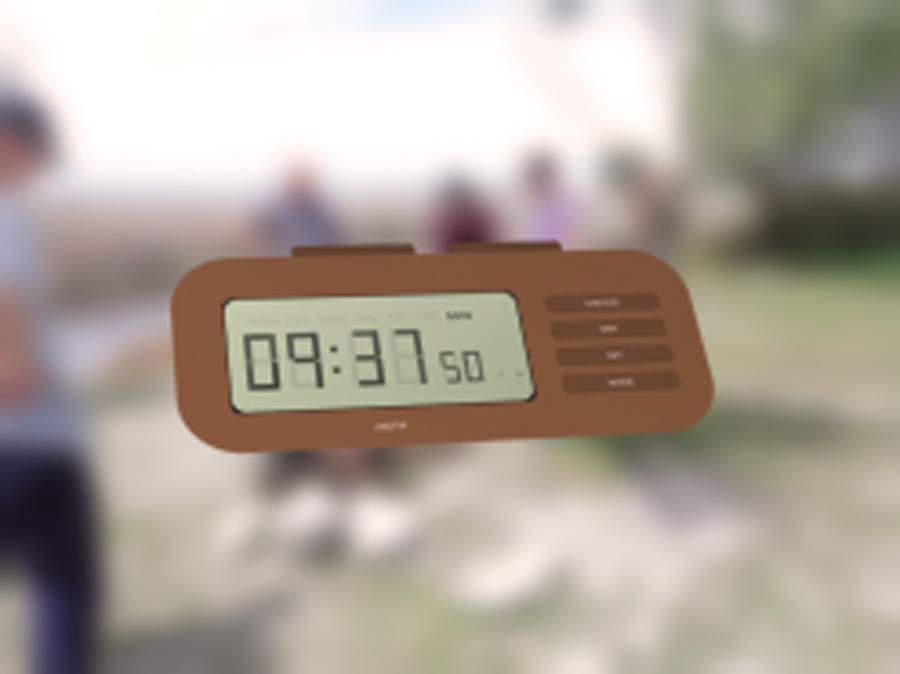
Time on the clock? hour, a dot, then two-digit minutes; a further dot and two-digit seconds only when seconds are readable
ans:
9.37.50
